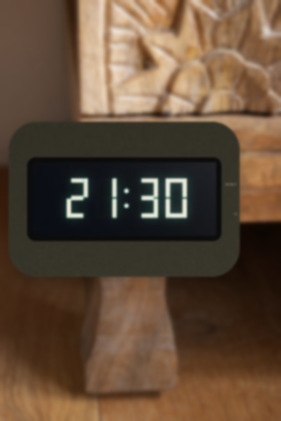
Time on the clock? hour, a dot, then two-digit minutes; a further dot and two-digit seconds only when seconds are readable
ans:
21.30
